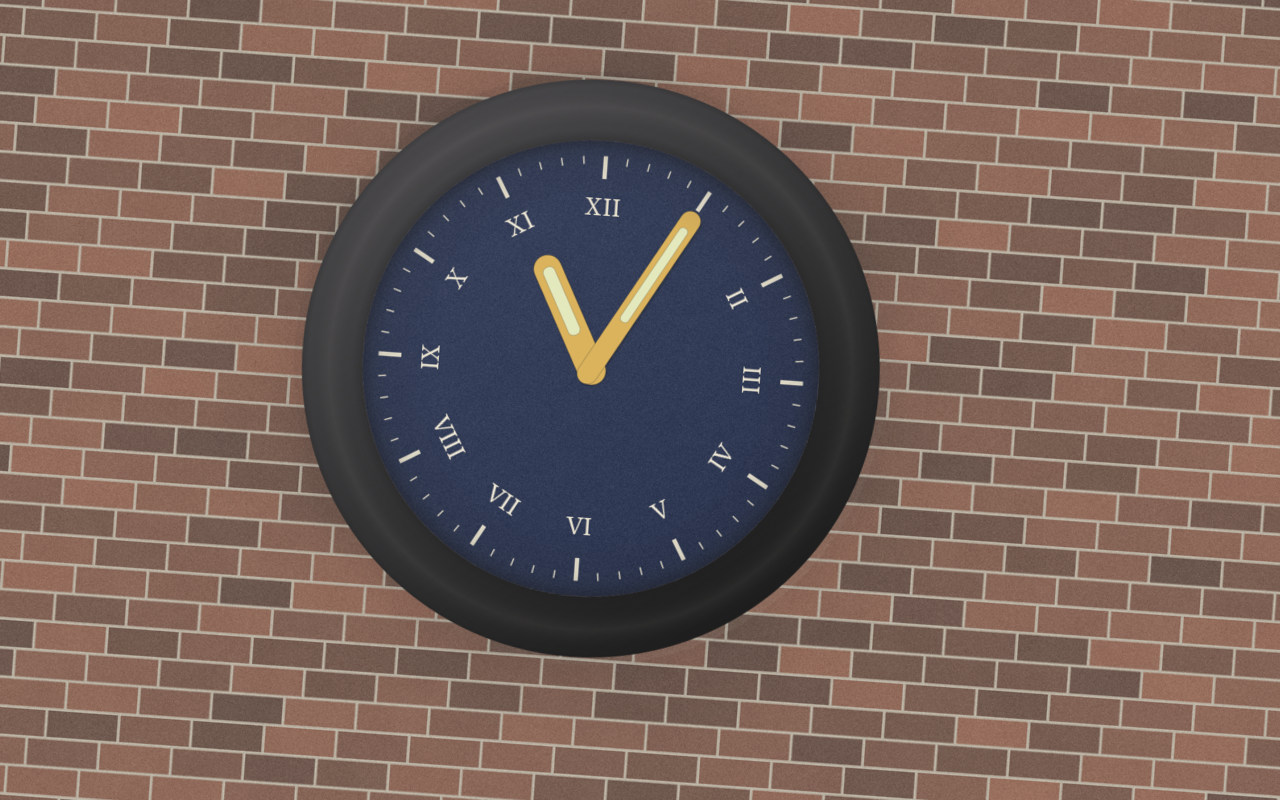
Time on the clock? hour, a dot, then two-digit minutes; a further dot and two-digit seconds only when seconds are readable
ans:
11.05
